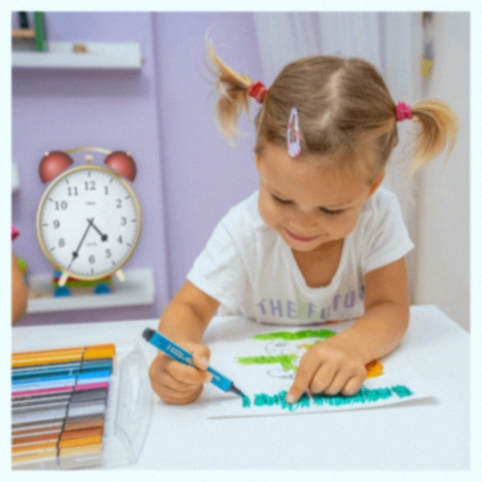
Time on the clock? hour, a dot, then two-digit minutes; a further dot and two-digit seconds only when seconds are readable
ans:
4.35
